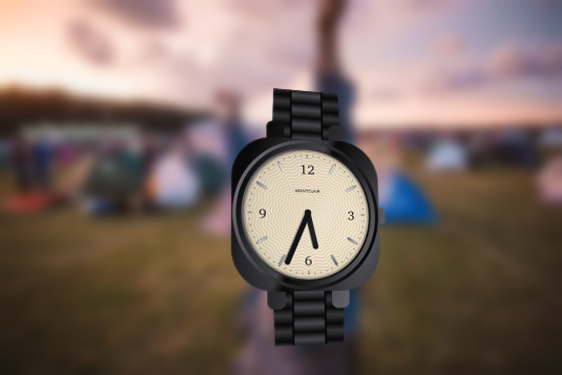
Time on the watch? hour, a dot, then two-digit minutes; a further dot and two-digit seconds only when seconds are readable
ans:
5.34
